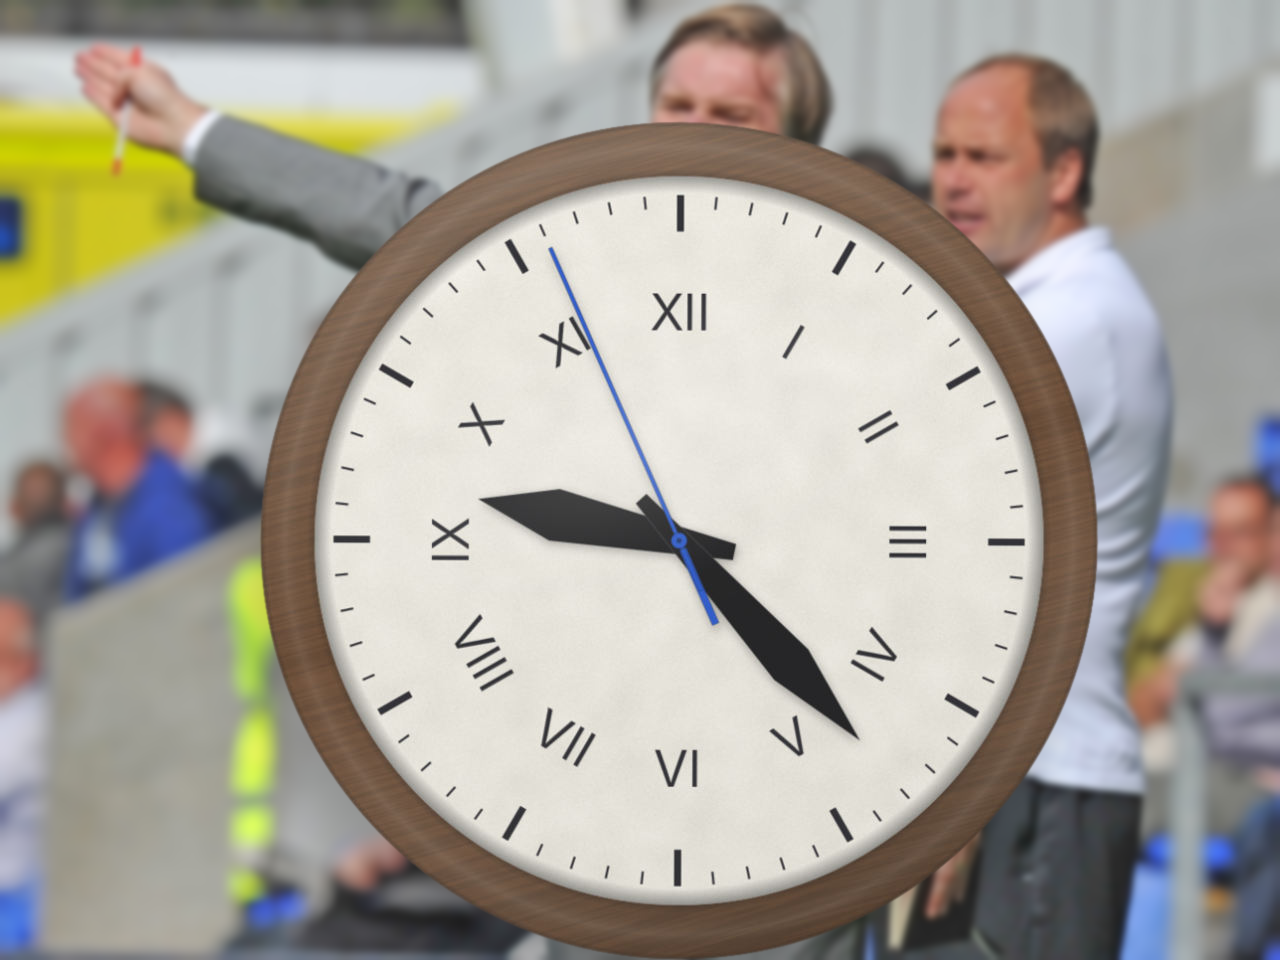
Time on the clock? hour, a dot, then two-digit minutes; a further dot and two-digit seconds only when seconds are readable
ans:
9.22.56
